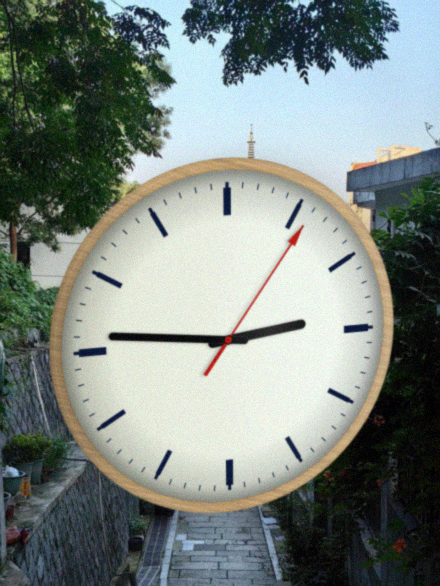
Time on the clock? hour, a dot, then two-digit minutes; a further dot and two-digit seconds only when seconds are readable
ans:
2.46.06
